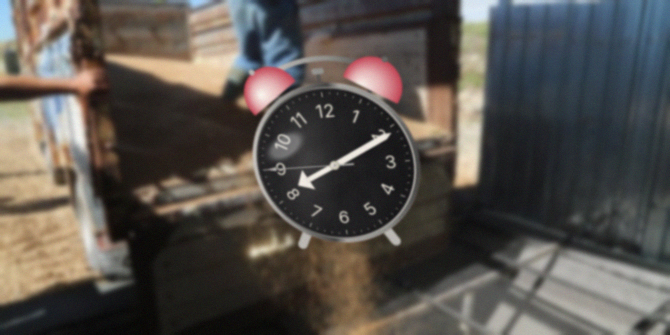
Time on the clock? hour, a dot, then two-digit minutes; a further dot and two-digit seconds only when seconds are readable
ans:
8.10.45
